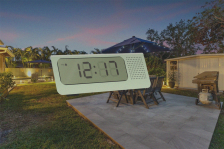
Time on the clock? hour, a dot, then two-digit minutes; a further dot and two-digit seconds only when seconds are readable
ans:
12.17
